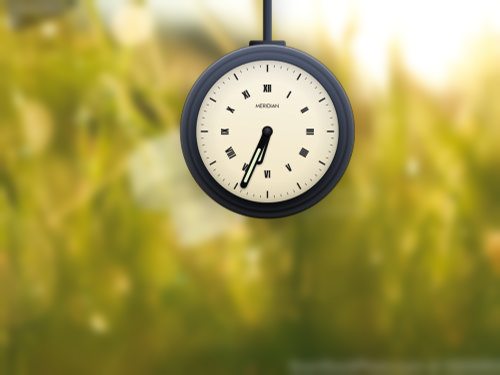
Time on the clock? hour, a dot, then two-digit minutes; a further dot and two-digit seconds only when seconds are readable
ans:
6.34
